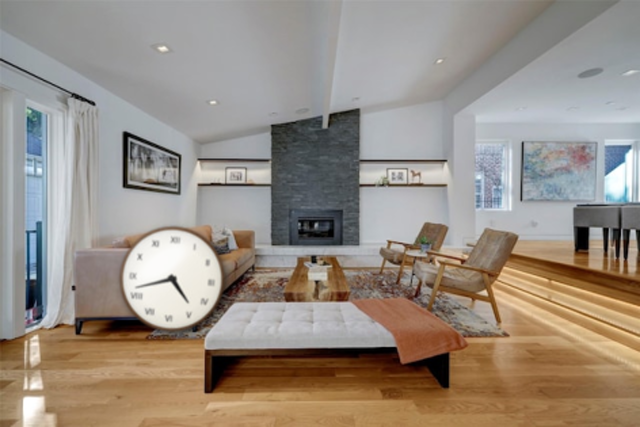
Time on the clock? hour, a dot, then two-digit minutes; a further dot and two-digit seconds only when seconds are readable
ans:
4.42
